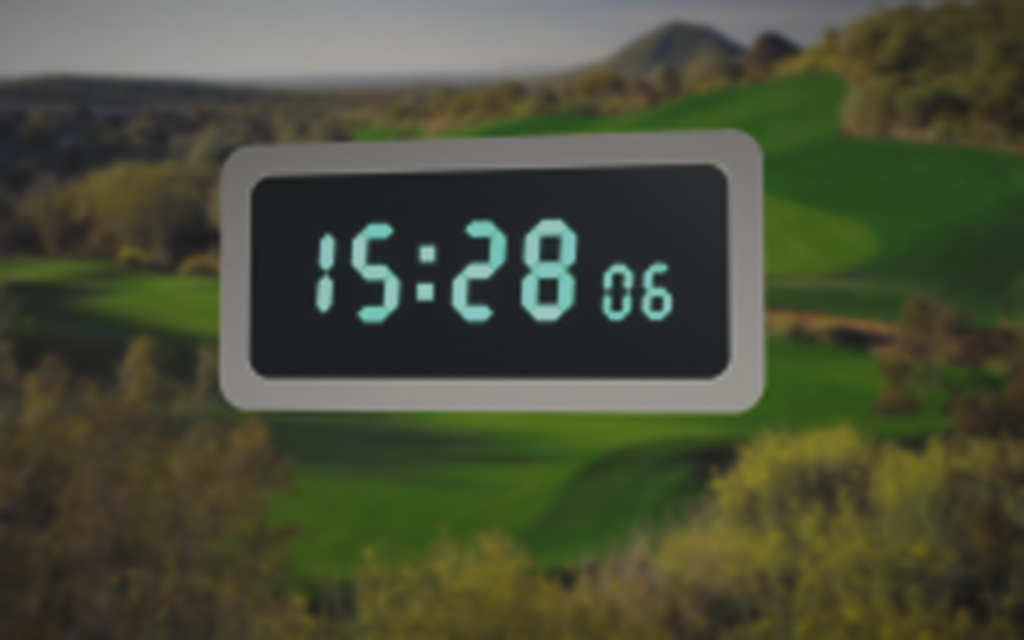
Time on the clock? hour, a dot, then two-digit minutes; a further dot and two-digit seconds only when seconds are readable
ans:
15.28.06
